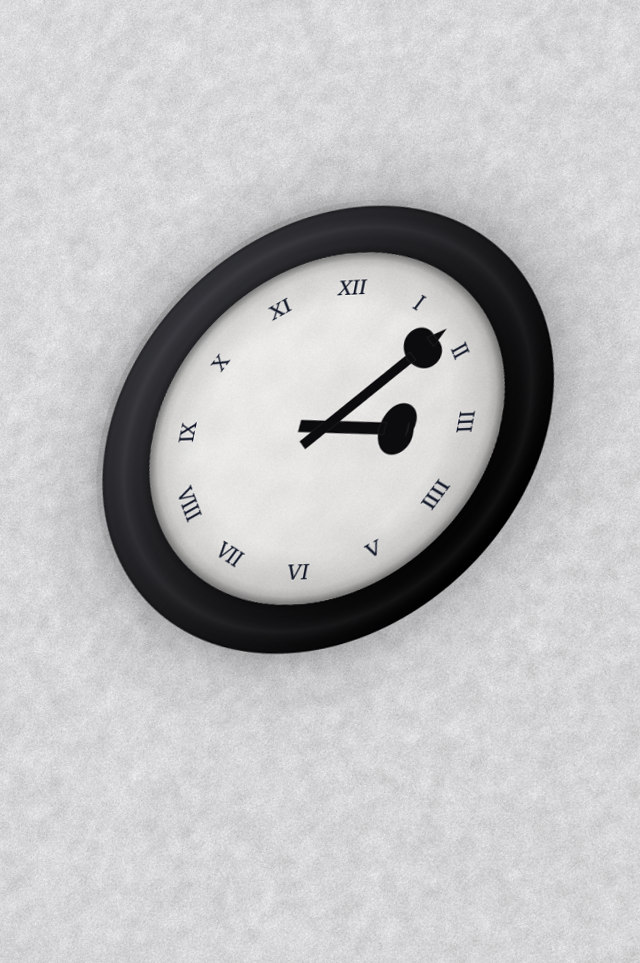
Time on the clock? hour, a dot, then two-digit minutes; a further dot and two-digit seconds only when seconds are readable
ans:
3.08
